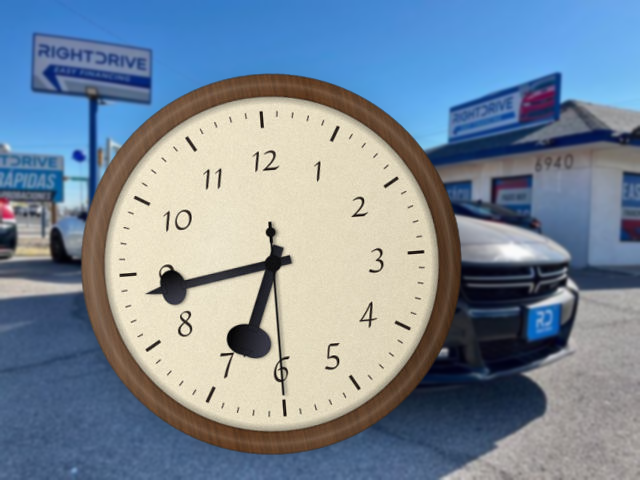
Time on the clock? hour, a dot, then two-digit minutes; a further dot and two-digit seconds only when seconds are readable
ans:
6.43.30
